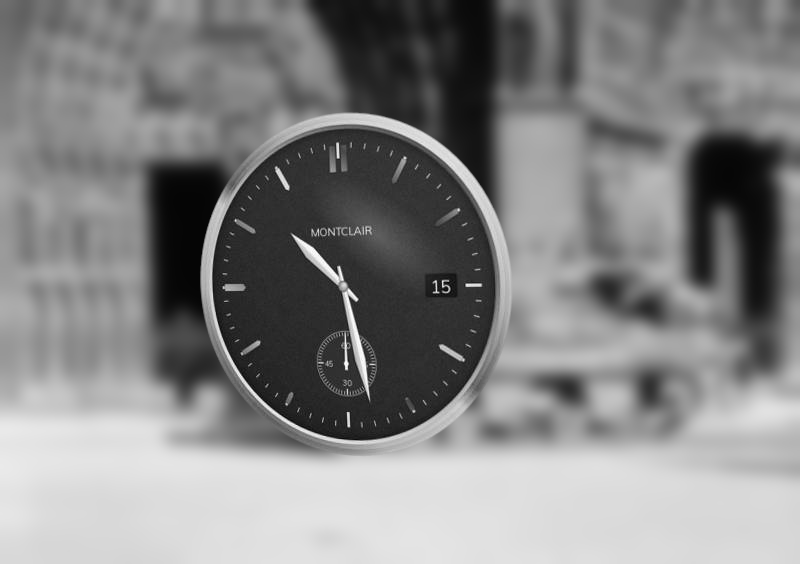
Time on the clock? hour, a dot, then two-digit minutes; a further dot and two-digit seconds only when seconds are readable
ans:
10.28
